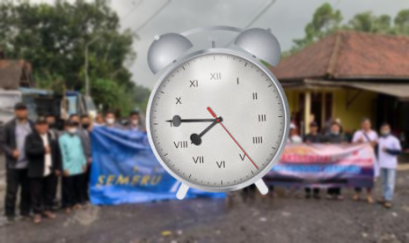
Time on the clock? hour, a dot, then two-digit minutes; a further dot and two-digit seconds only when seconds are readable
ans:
7.45.24
